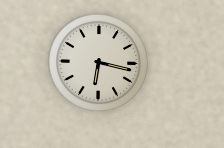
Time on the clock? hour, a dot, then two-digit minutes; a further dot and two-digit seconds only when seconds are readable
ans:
6.17
